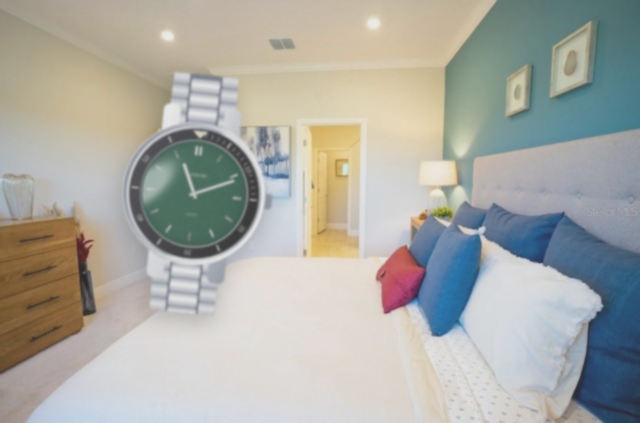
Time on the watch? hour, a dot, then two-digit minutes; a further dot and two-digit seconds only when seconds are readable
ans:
11.11
